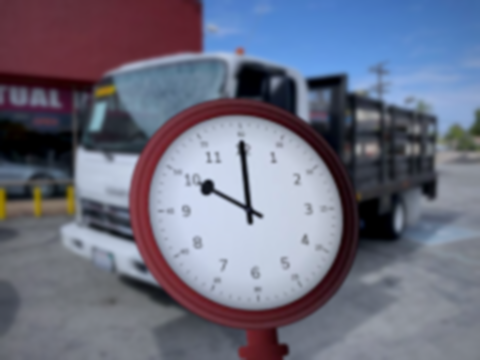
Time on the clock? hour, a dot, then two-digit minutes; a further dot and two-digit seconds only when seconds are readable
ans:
10.00
